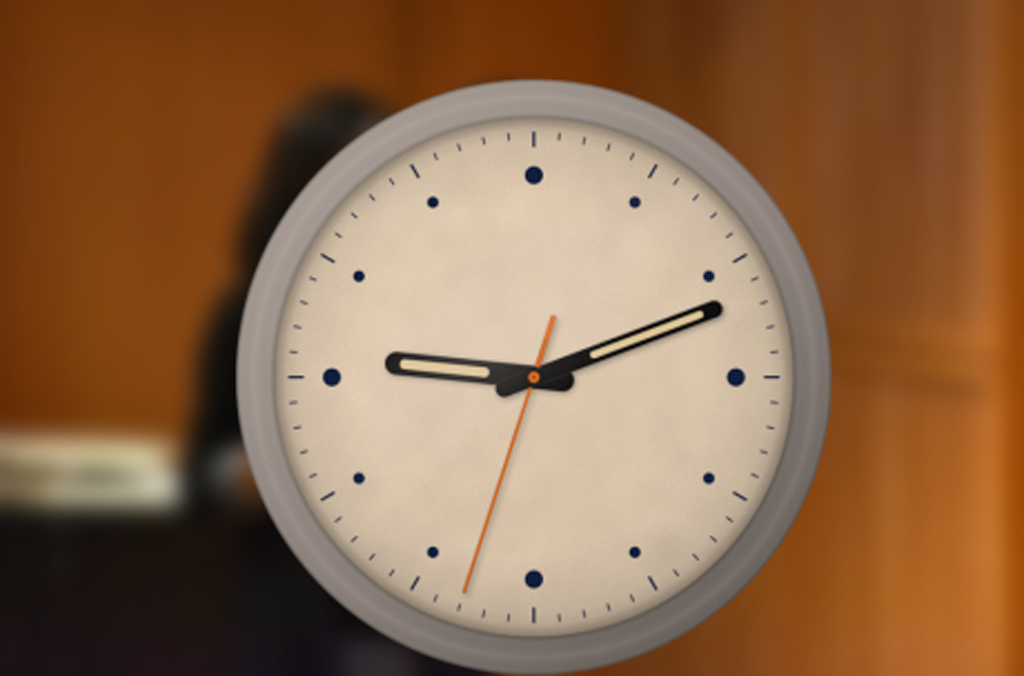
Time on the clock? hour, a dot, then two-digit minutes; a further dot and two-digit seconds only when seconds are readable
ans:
9.11.33
